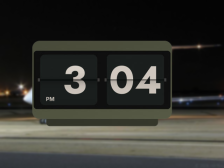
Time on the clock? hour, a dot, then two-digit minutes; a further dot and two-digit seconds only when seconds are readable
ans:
3.04
